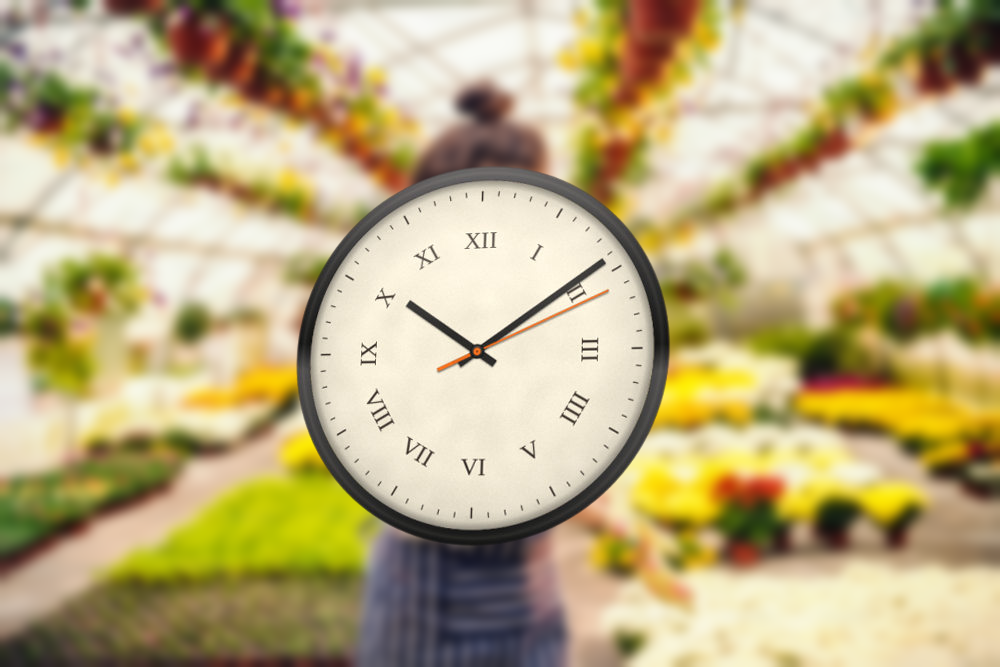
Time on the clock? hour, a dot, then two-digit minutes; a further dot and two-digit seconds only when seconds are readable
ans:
10.09.11
